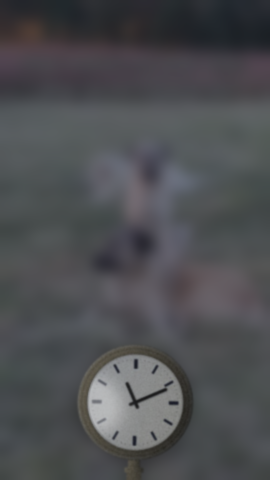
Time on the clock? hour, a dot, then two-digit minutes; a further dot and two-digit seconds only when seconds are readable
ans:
11.11
